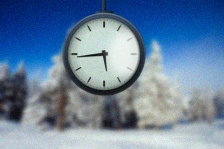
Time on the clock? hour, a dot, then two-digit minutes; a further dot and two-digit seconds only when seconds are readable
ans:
5.44
